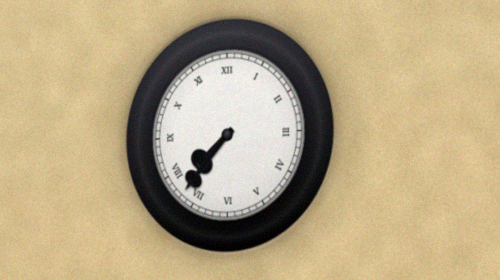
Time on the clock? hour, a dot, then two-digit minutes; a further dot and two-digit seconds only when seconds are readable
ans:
7.37
